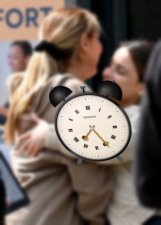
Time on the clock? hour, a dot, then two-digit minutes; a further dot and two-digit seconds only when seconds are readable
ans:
7.25
